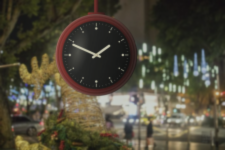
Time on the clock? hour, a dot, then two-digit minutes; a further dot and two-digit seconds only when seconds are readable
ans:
1.49
